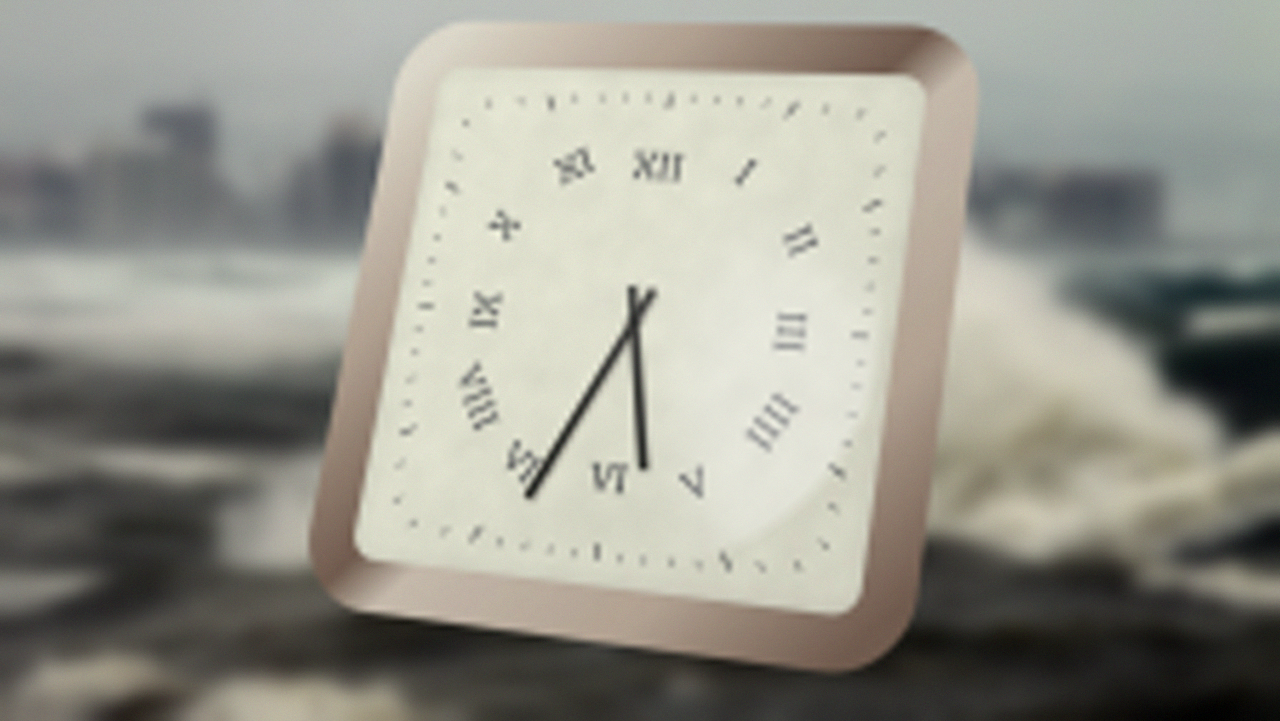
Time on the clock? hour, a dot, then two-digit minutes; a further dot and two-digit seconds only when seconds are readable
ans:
5.34
